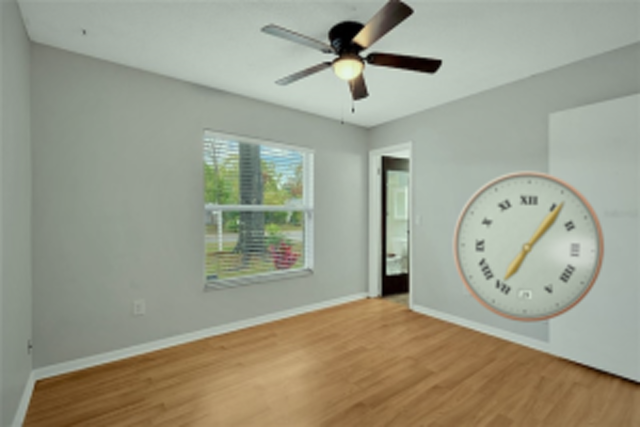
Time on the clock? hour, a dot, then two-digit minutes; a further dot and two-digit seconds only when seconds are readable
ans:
7.06
